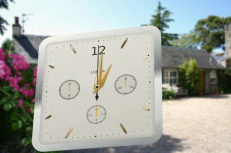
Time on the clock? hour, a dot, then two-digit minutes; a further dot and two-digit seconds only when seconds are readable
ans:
1.01
